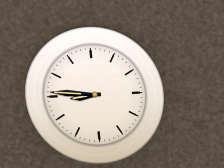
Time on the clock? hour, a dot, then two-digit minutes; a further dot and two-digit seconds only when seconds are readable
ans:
8.46
